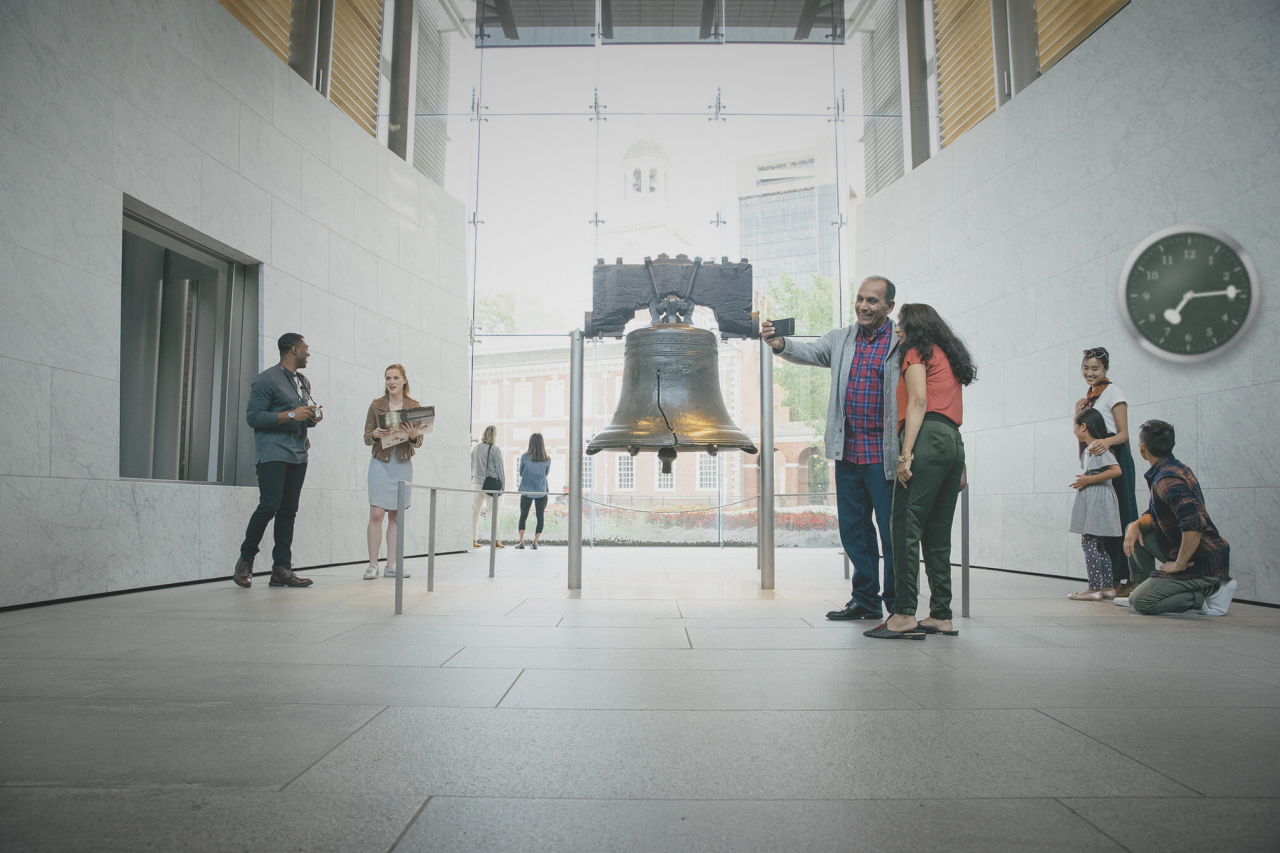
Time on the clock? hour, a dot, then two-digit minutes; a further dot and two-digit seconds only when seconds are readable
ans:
7.14
